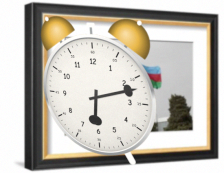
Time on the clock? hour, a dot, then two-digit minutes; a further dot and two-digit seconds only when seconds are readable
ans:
6.12
